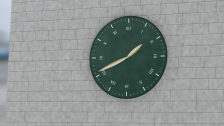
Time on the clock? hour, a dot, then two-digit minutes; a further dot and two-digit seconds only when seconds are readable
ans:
1.41
